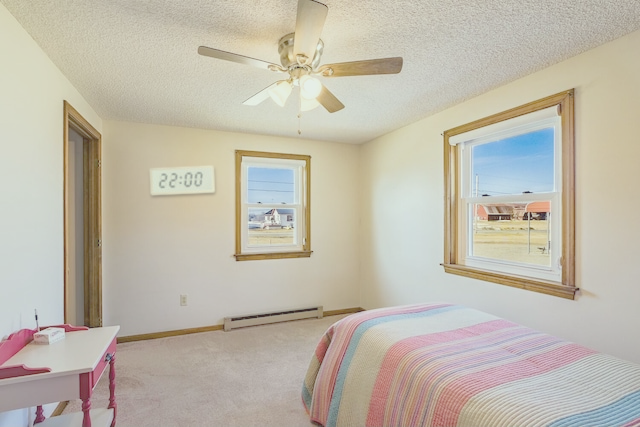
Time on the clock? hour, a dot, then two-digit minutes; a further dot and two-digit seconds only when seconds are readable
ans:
22.00
